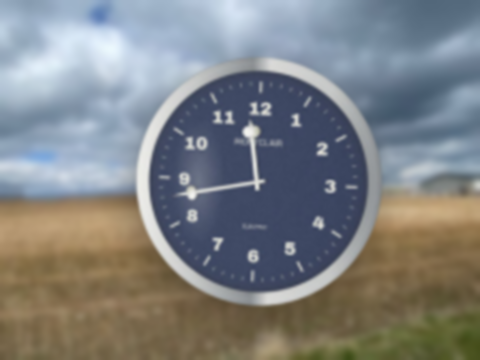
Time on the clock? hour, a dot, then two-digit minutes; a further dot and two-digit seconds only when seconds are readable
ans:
11.43
